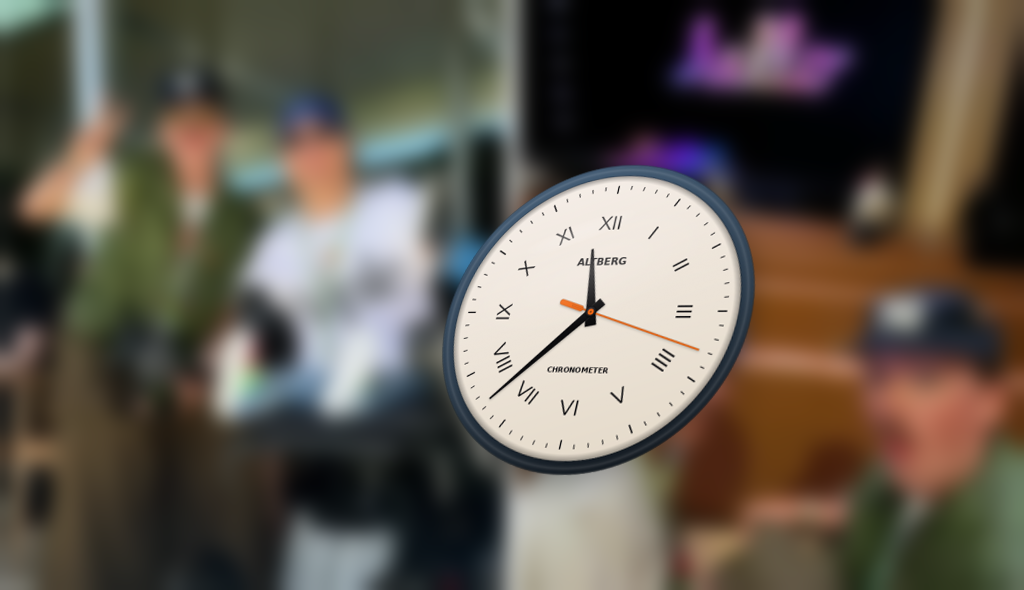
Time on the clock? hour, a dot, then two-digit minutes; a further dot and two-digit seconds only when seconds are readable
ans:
11.37.18
